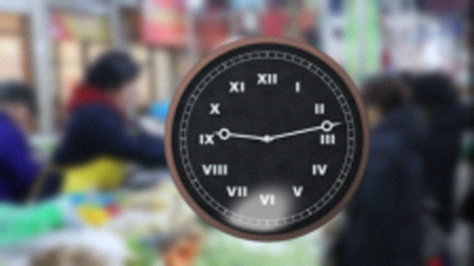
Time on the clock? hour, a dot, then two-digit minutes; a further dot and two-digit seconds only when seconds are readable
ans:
9.13
